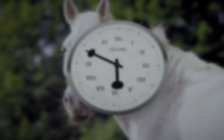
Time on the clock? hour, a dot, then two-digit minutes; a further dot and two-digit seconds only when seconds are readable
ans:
5.49
